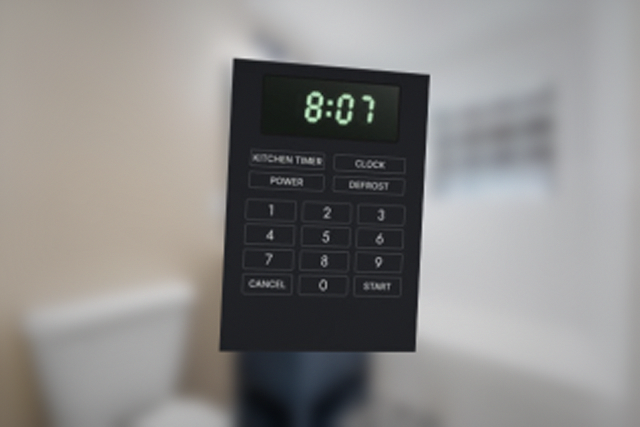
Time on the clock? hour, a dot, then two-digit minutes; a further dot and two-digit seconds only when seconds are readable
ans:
8.07
